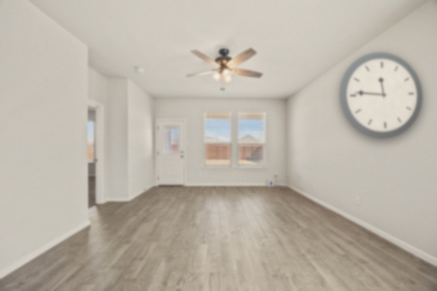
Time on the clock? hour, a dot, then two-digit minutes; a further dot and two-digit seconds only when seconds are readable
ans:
11.46
